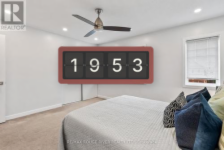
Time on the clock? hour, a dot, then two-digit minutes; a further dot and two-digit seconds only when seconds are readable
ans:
19.53
